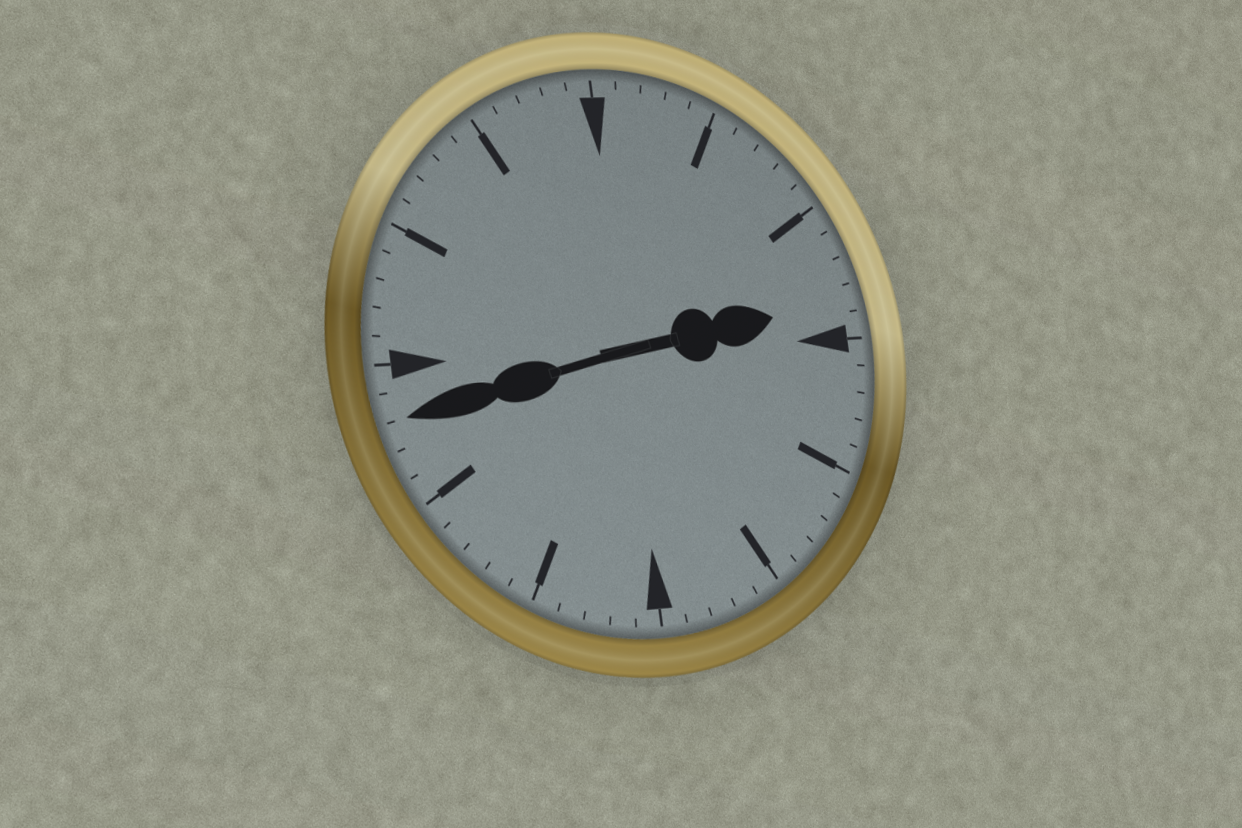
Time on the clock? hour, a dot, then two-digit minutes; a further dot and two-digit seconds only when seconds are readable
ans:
2.43
